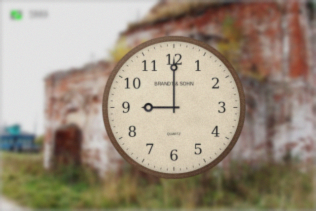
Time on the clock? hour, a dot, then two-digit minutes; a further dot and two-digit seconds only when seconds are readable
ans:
9.00
